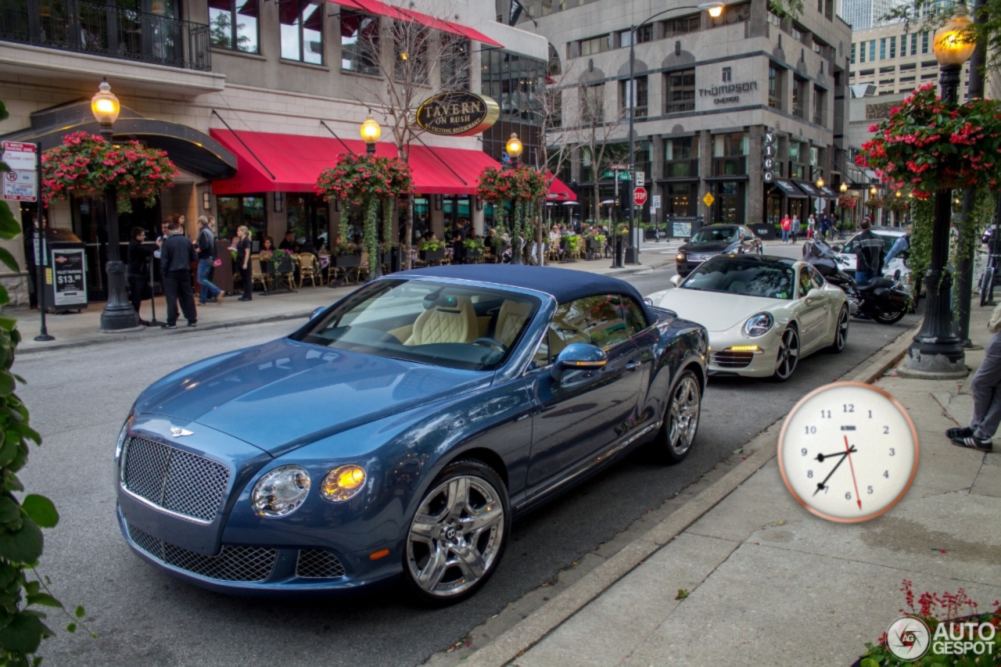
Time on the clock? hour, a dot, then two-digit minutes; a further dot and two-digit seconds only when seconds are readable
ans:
8.36.28
